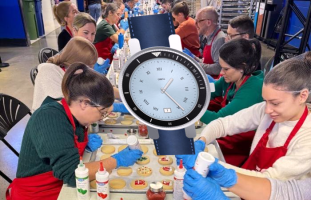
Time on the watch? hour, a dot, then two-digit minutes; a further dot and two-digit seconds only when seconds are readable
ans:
1.24
